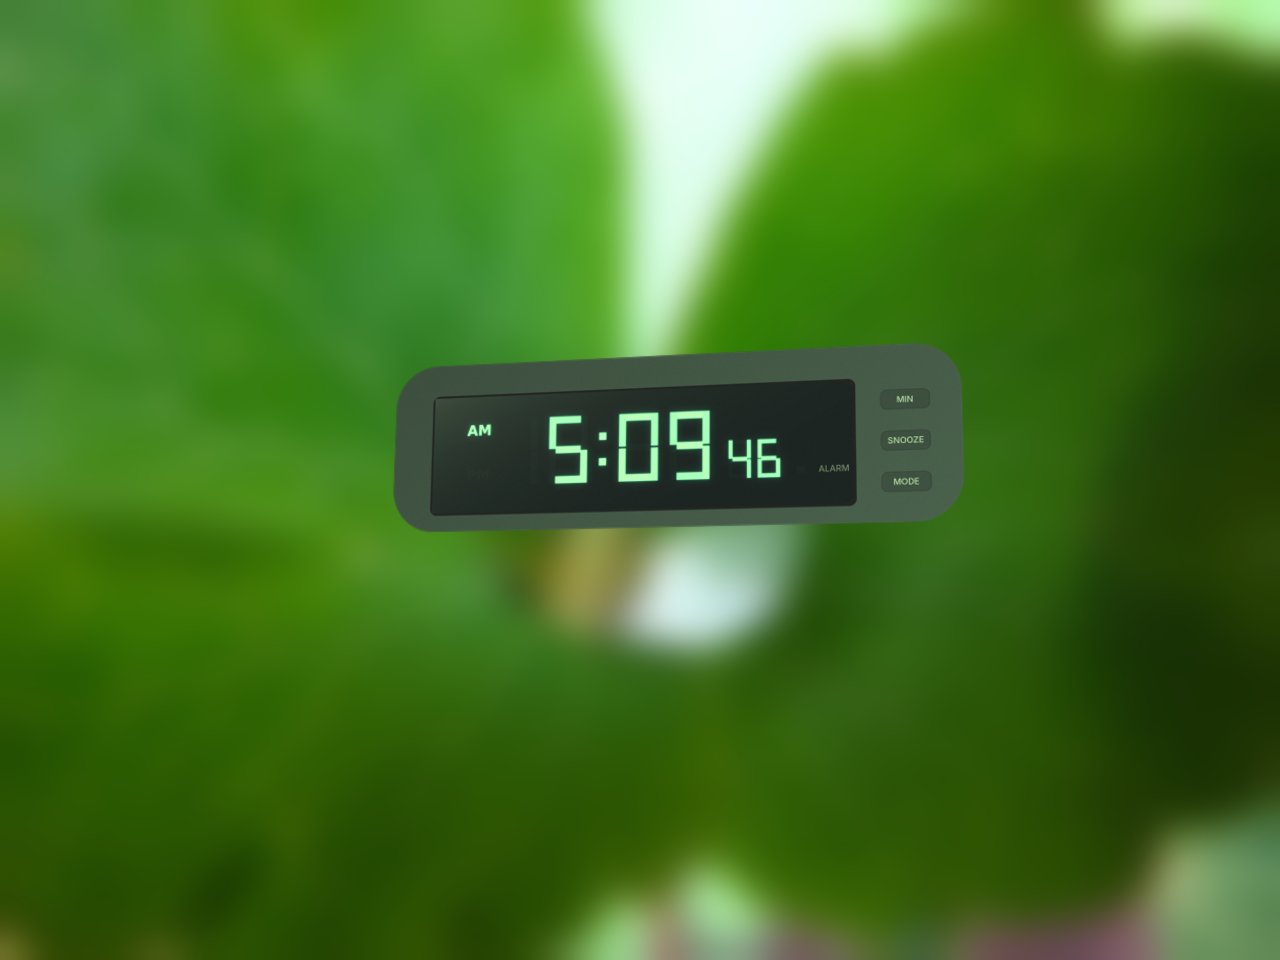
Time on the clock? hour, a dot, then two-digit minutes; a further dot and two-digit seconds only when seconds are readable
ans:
5.09.46
